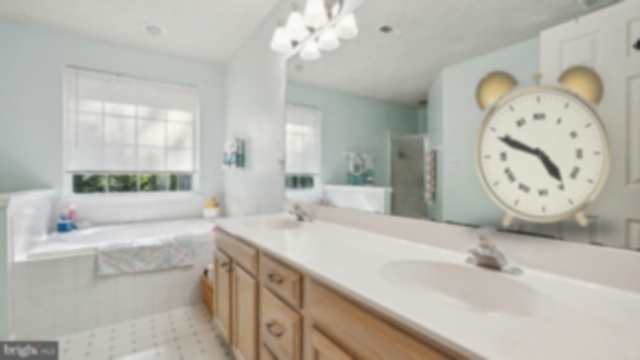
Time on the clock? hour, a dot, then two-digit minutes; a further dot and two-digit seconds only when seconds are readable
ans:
4.49
